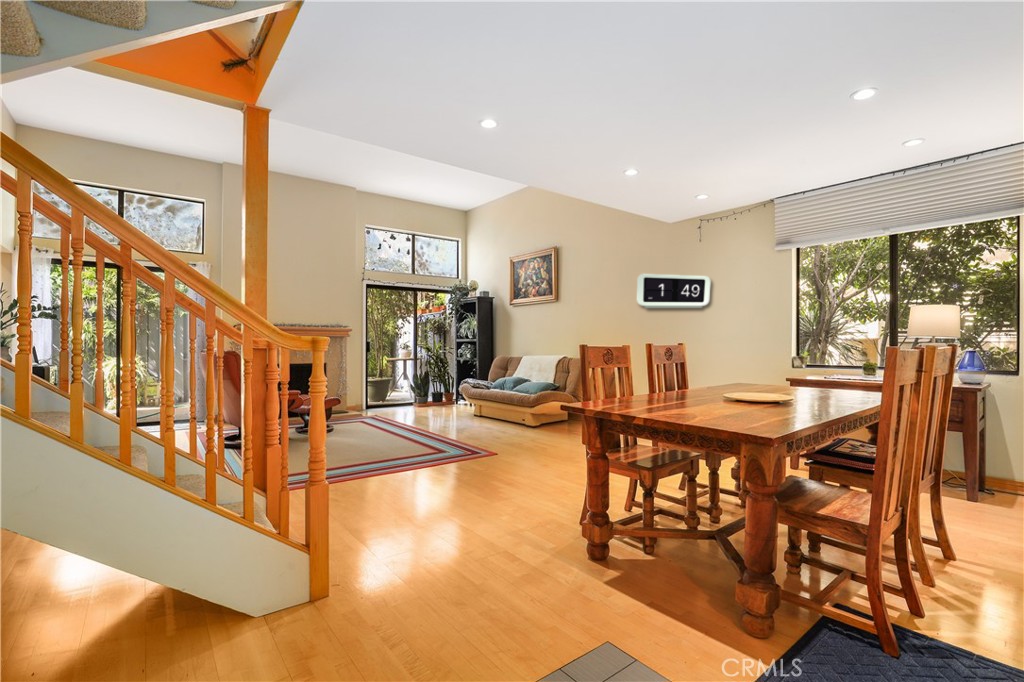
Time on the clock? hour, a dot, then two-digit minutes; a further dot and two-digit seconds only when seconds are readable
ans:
1.49
